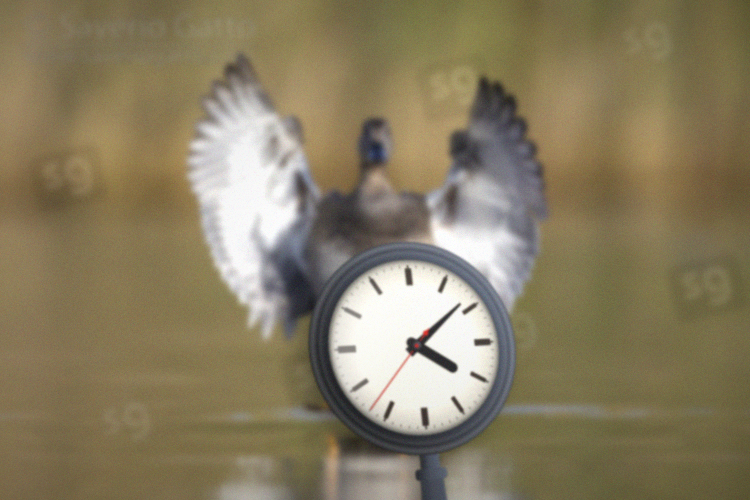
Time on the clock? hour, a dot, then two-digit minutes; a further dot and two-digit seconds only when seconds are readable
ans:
4.08.37
